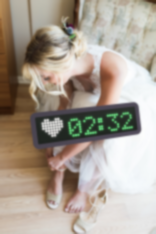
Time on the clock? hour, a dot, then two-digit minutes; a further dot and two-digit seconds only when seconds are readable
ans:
2.32
